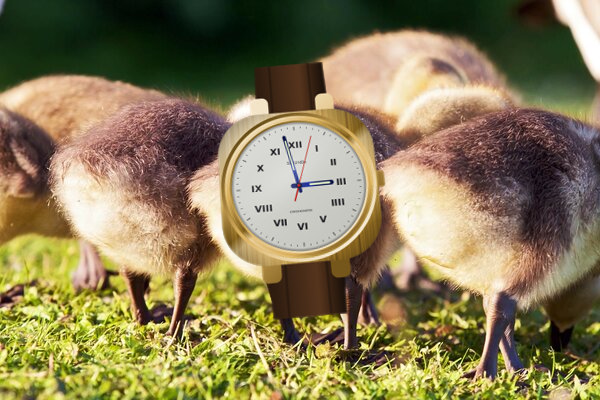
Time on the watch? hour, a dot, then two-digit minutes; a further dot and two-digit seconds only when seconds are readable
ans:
2.58.03
